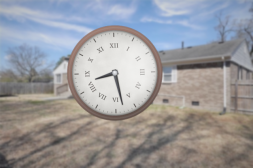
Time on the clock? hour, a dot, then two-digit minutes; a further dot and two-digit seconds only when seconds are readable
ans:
8.28
